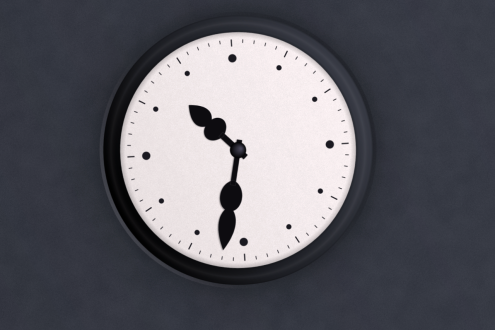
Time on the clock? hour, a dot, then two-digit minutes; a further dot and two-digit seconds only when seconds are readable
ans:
10.32
